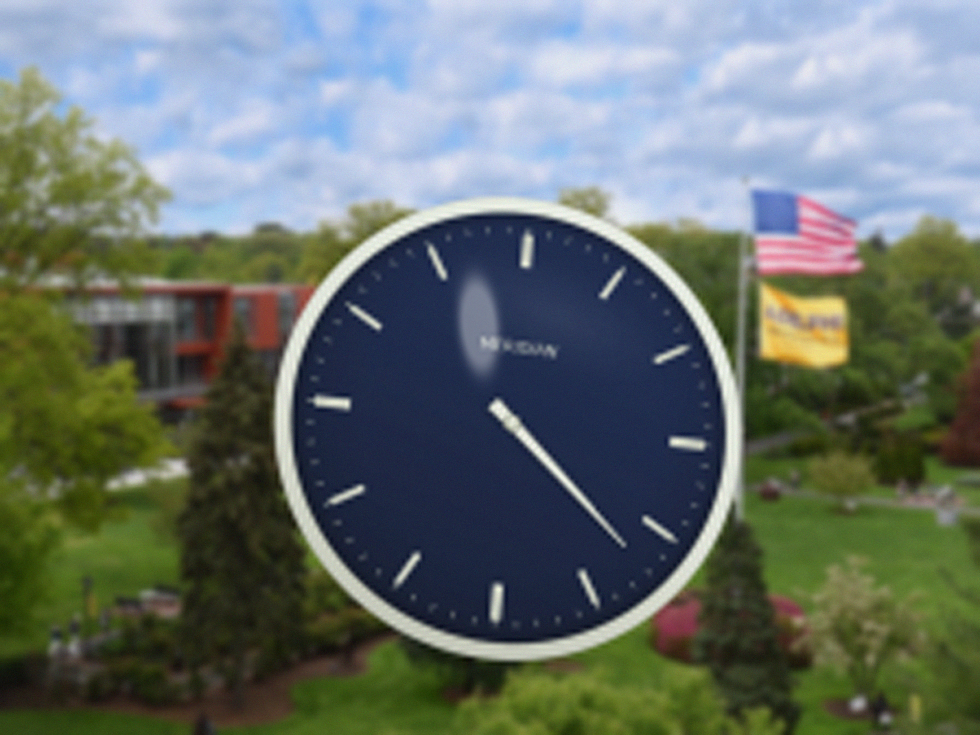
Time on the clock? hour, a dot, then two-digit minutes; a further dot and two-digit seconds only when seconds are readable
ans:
4.22
